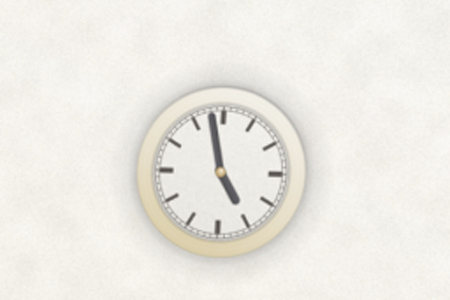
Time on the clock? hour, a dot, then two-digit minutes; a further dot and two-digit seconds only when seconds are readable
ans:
4.58
